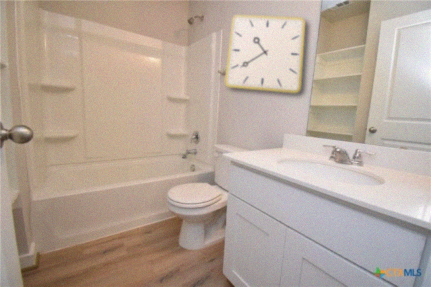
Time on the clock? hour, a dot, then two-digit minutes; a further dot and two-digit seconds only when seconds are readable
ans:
10.39
